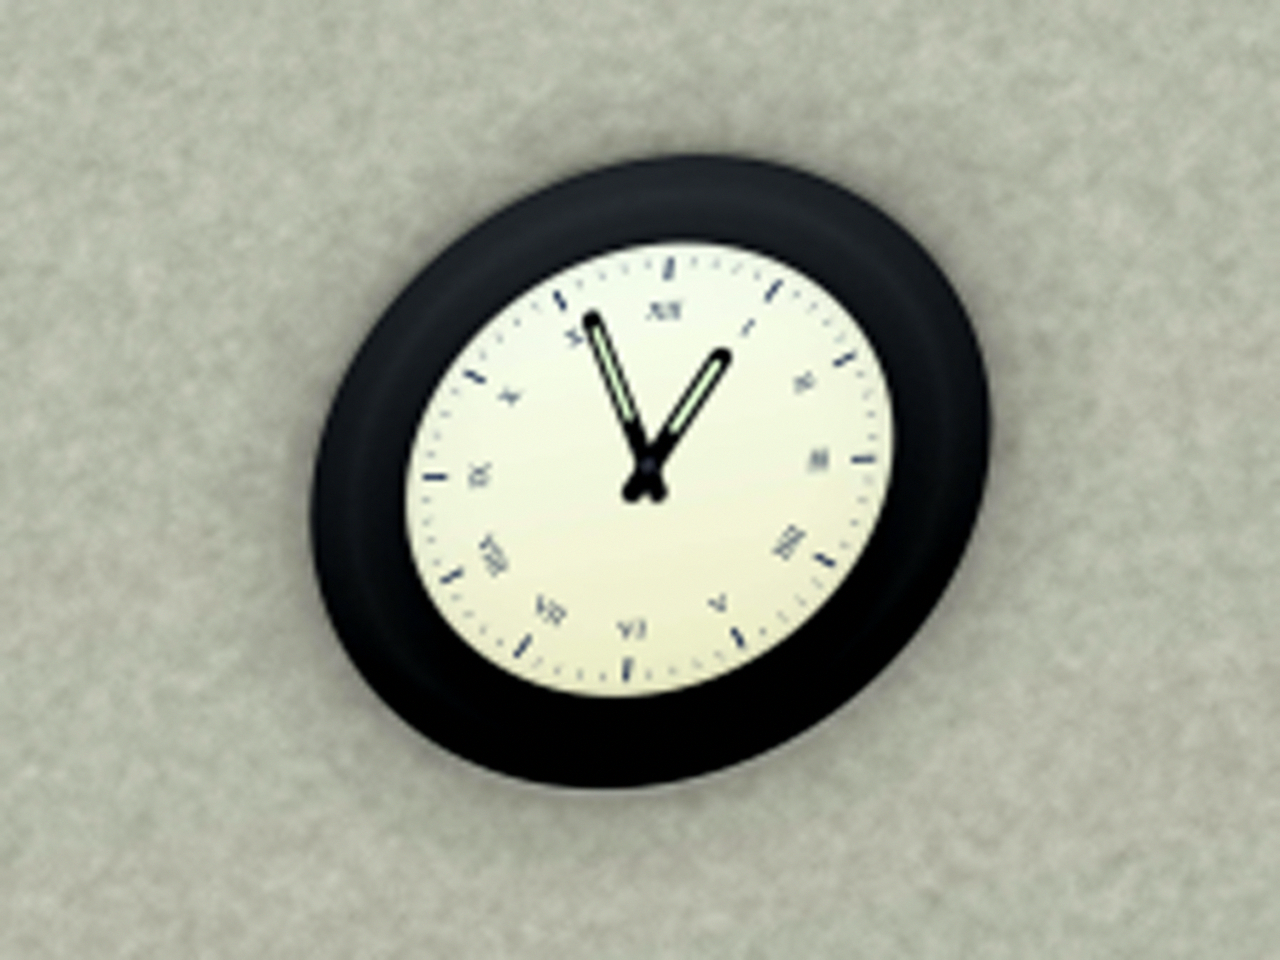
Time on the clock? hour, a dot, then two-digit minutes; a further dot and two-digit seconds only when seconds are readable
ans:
12.56
